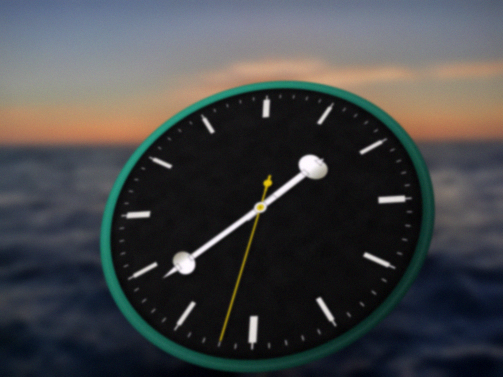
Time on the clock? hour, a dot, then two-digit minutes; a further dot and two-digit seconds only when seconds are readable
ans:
1.38.32
